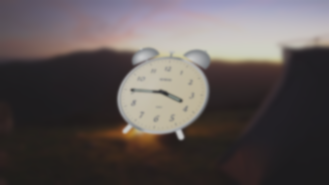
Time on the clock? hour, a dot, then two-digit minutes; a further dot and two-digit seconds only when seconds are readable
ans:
3.45
